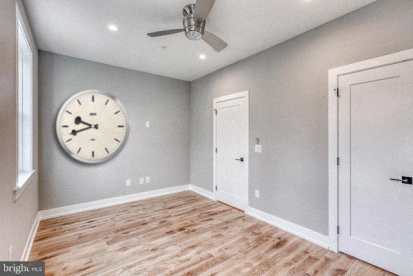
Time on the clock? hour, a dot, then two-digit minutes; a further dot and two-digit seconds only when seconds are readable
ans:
9.42
